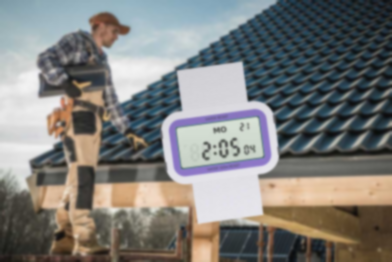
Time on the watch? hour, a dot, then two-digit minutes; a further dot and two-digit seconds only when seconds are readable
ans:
2.05
